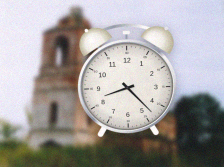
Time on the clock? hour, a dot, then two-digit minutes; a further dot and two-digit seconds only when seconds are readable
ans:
8.23
